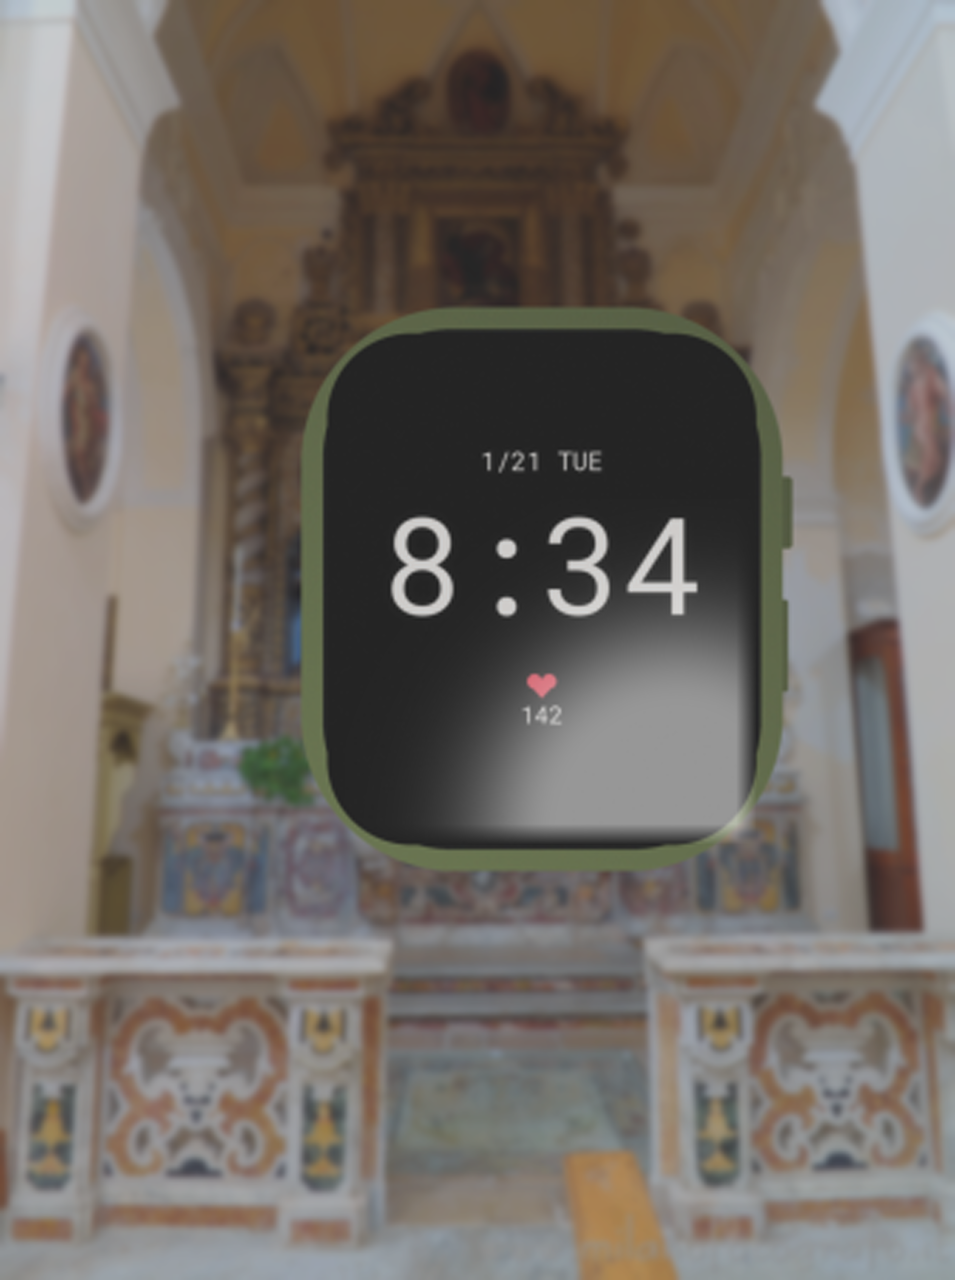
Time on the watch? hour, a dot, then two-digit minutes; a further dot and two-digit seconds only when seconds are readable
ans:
8.34
